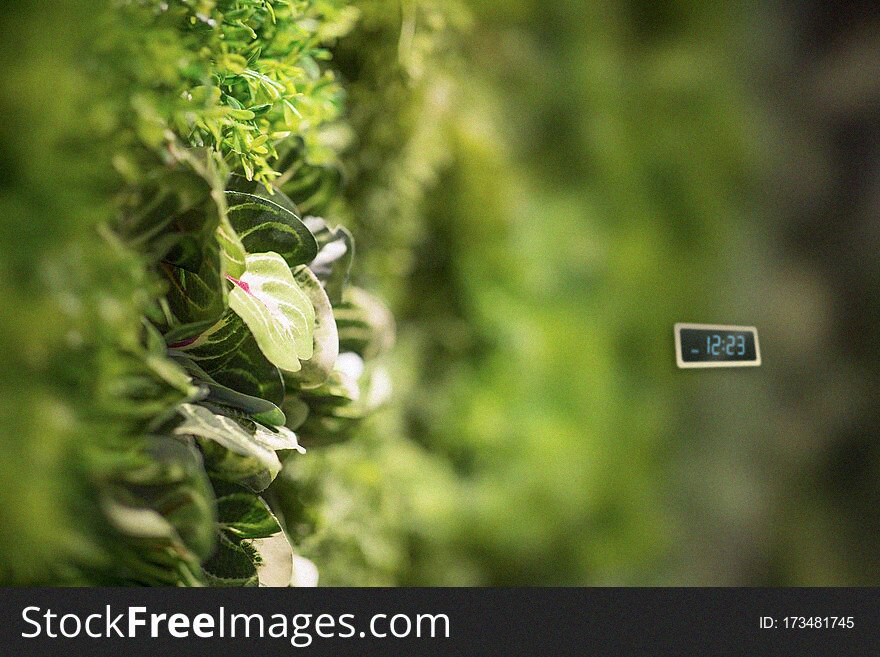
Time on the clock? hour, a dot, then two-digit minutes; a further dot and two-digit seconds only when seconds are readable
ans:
12.23
